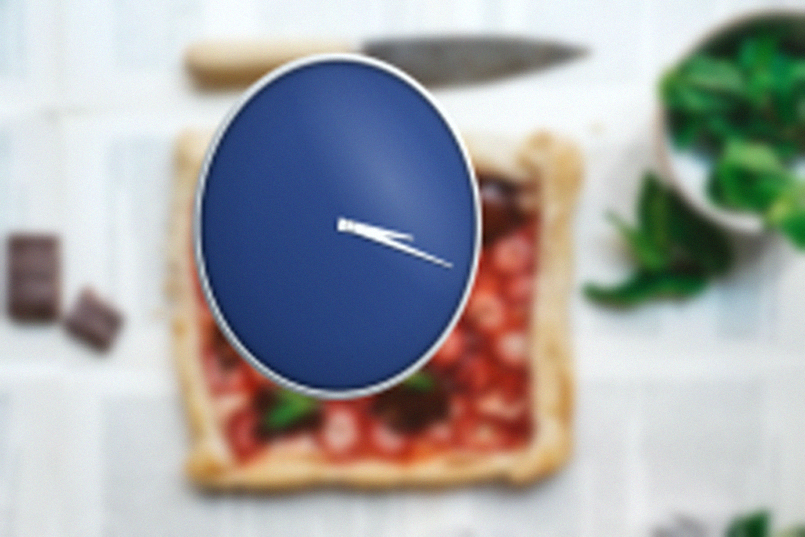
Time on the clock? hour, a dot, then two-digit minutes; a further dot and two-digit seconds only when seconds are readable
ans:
3.18
